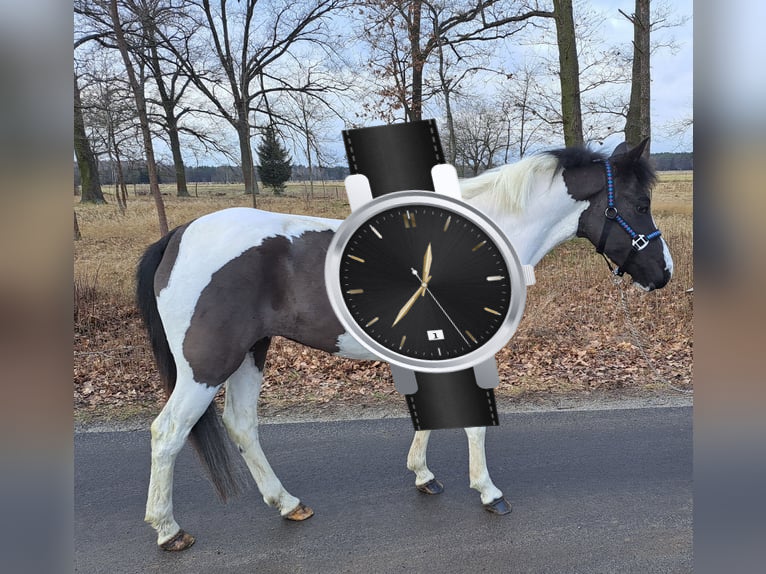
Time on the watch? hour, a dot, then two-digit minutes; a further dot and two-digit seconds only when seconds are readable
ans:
12.37.26
